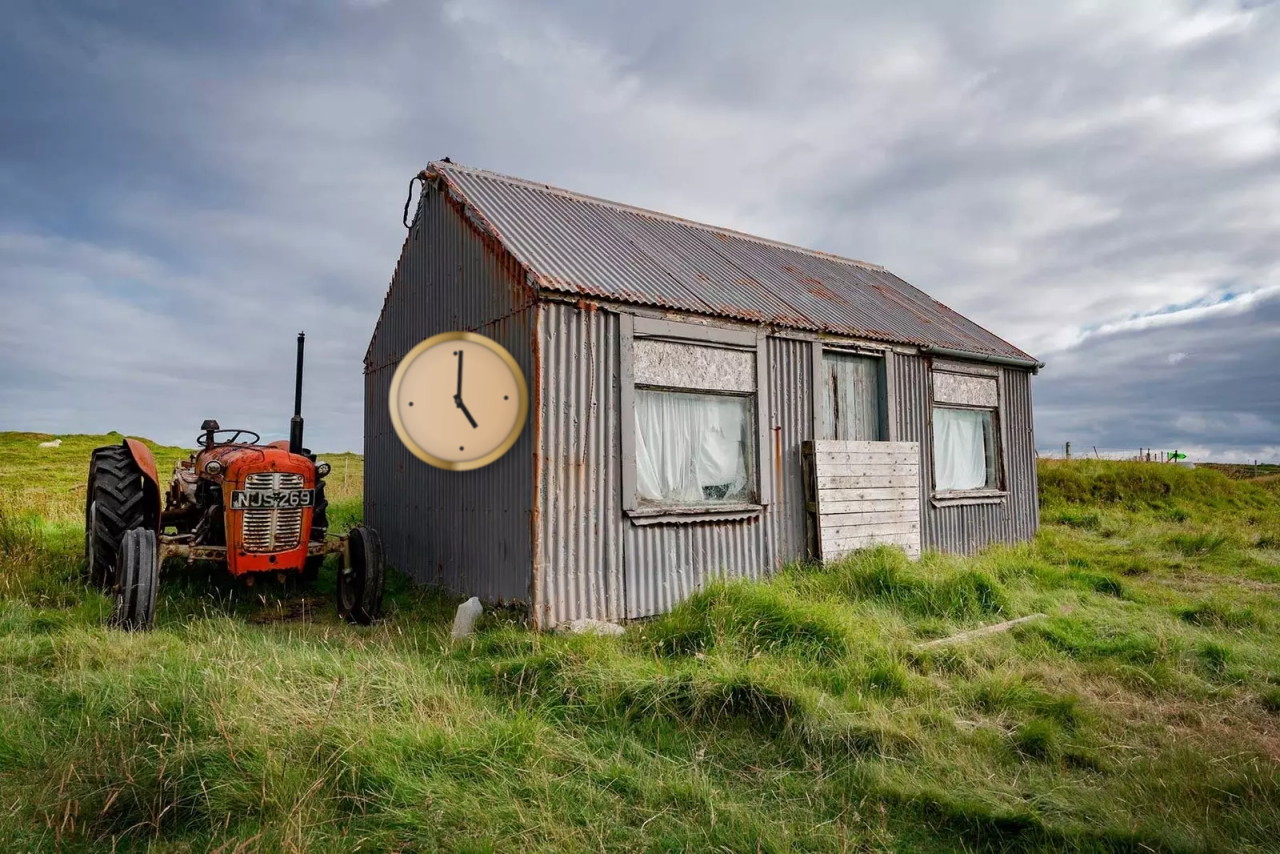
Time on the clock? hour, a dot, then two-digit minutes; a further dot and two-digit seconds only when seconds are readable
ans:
5.01
